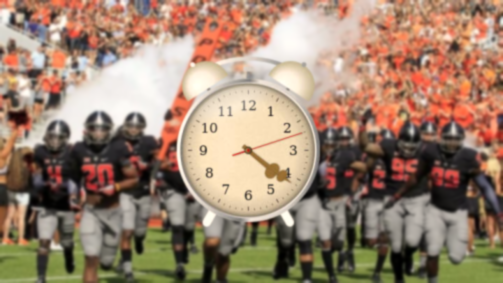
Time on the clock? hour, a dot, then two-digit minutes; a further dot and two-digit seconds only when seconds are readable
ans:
4.21.12
